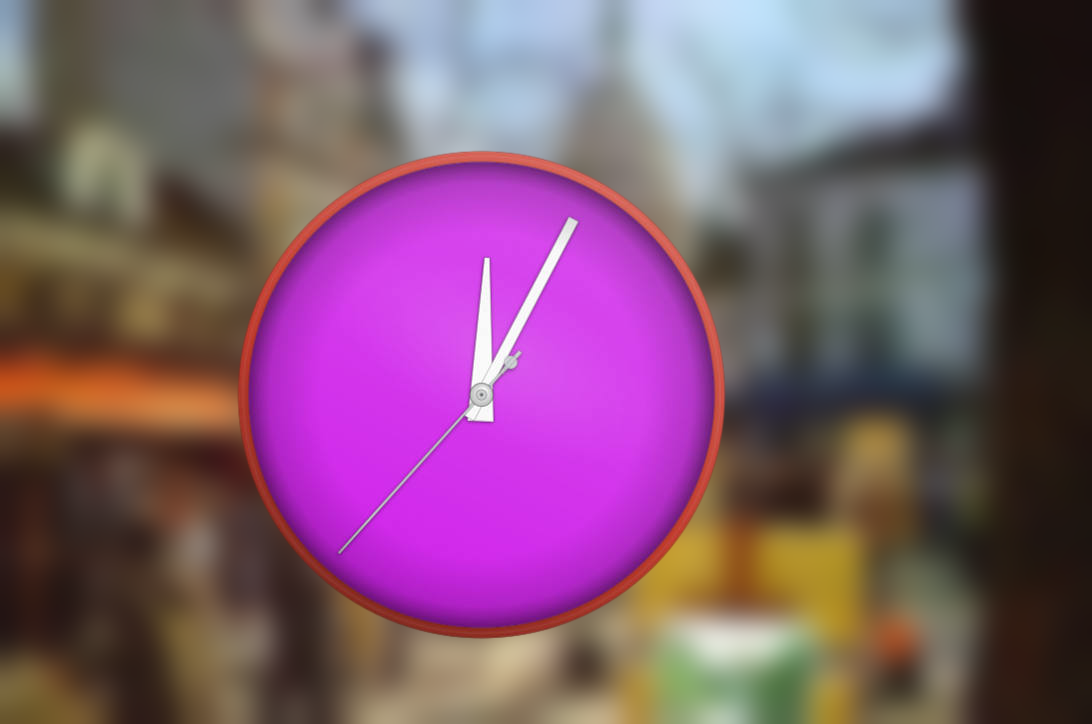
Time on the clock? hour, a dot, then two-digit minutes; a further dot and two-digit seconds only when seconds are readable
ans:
12.04.37
